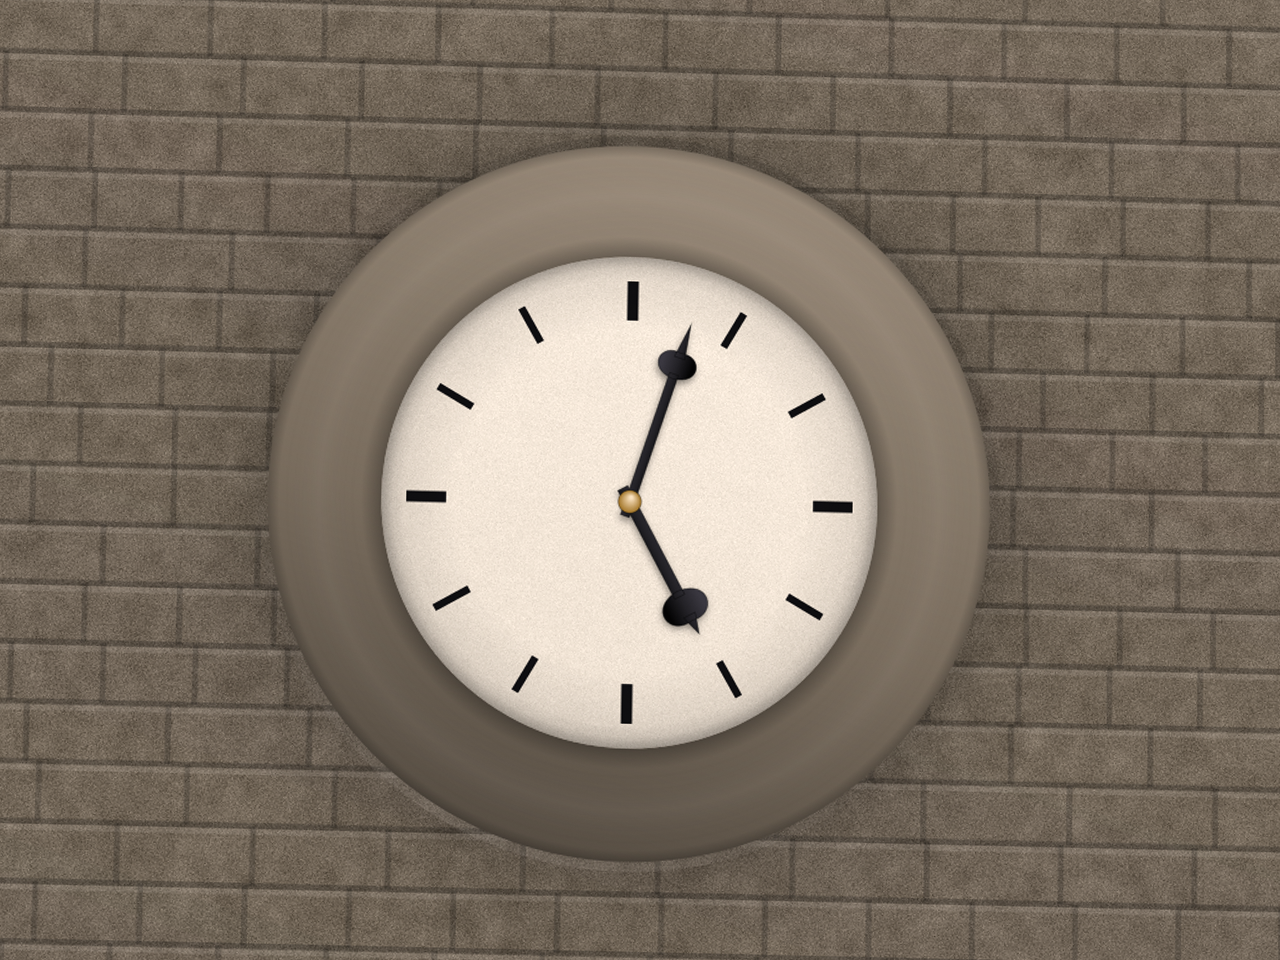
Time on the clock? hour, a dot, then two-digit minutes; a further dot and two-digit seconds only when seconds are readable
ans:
5.03
